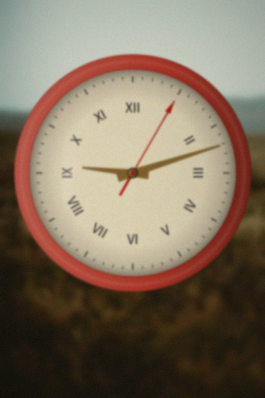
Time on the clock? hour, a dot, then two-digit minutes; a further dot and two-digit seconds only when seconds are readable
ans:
9.12.05
